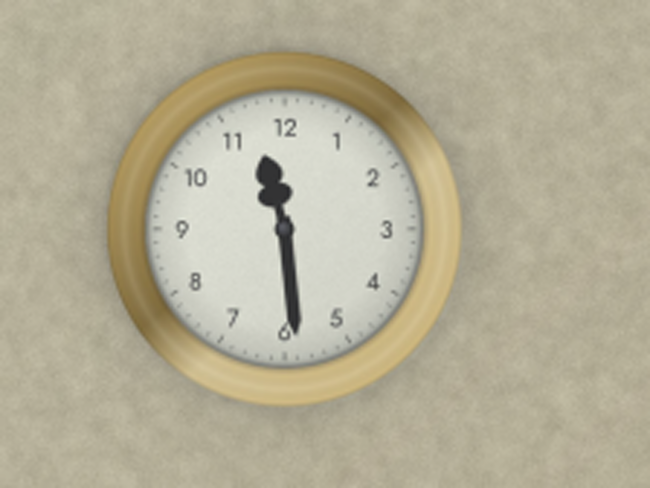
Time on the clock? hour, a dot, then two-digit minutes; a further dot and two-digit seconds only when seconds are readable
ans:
11.29
